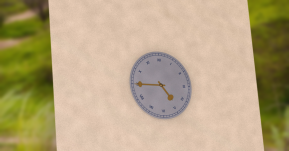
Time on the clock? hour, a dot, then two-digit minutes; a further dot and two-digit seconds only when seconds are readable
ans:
4.45
